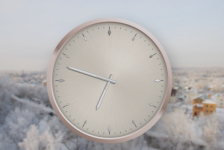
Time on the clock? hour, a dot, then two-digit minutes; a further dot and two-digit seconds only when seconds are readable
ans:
6.48
